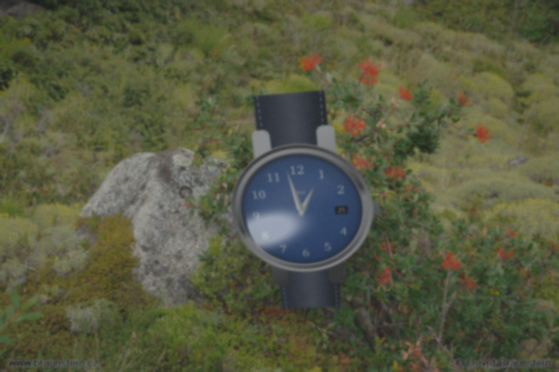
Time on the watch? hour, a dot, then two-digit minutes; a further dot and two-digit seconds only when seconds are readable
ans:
12.58
